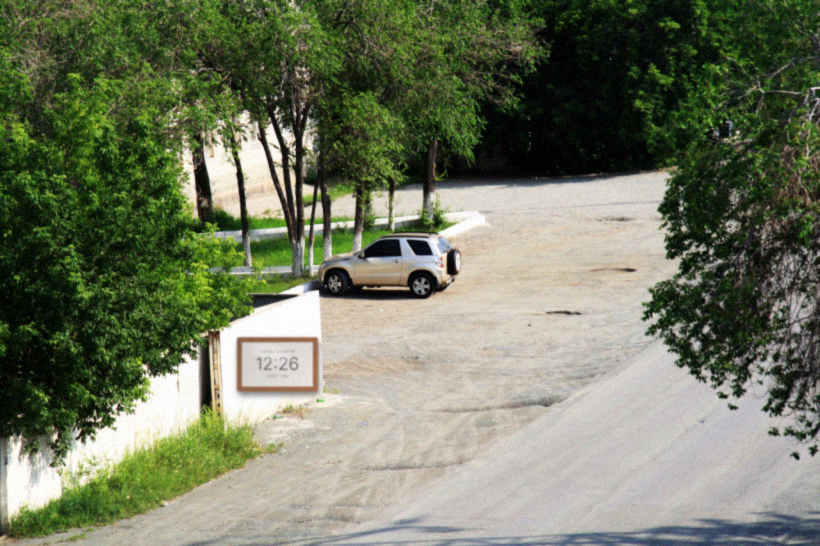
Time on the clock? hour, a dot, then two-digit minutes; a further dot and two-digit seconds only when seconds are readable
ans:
12.26
